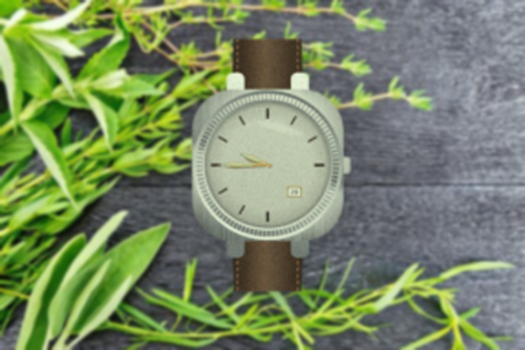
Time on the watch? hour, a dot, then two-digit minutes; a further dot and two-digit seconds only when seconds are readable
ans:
9.45
